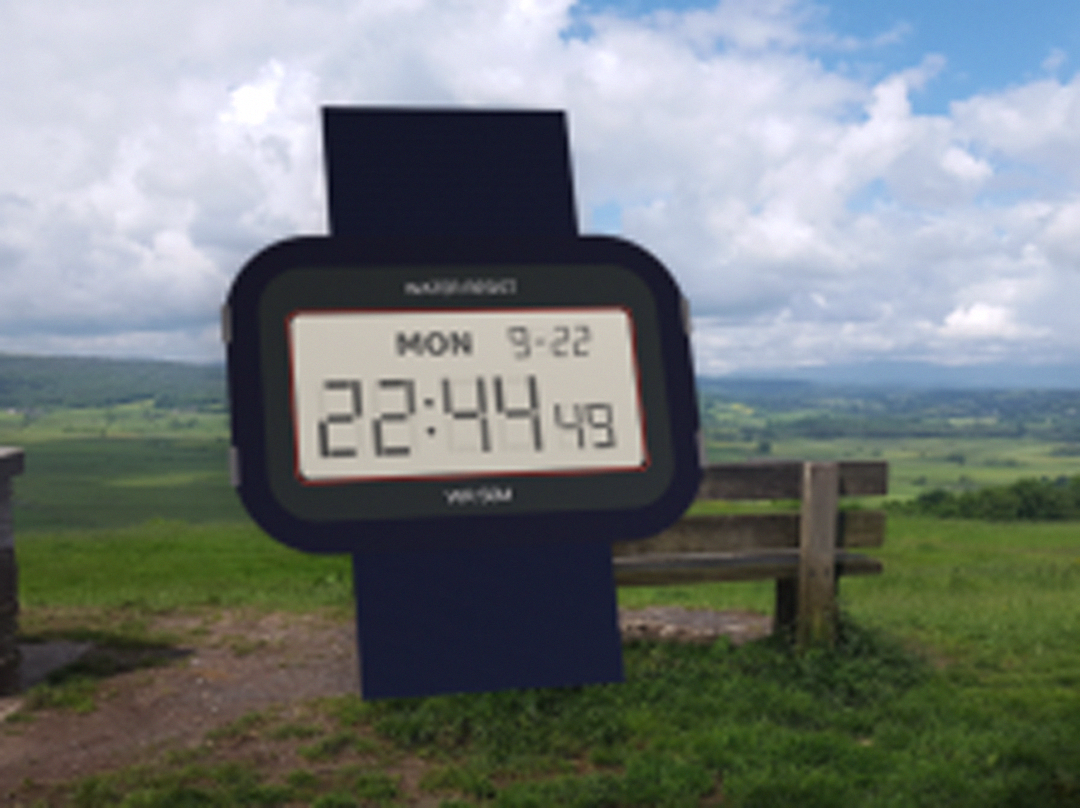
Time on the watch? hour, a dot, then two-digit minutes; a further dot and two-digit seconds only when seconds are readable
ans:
22.44.49
